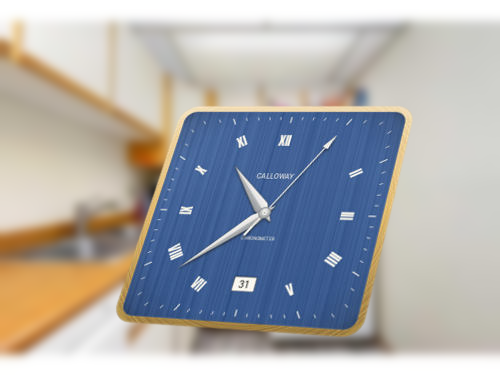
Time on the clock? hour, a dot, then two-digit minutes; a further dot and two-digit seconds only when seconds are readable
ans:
10.38.05
